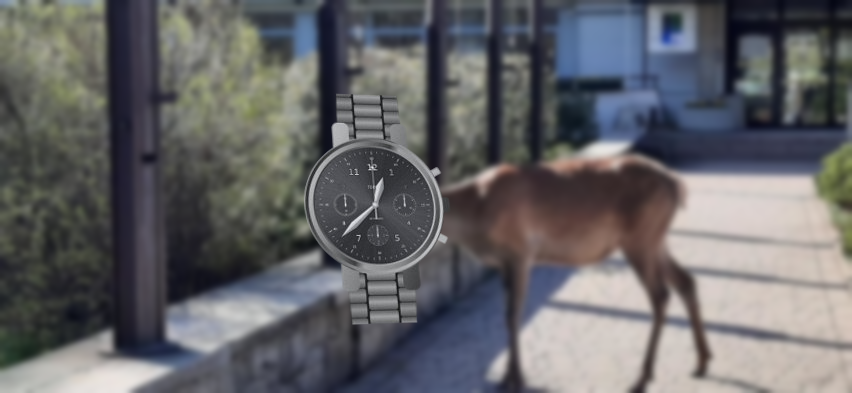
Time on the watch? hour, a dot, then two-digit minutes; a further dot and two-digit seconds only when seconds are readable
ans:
12.38
